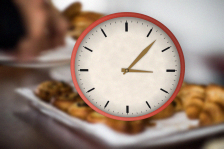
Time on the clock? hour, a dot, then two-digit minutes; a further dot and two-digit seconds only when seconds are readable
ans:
3.07
